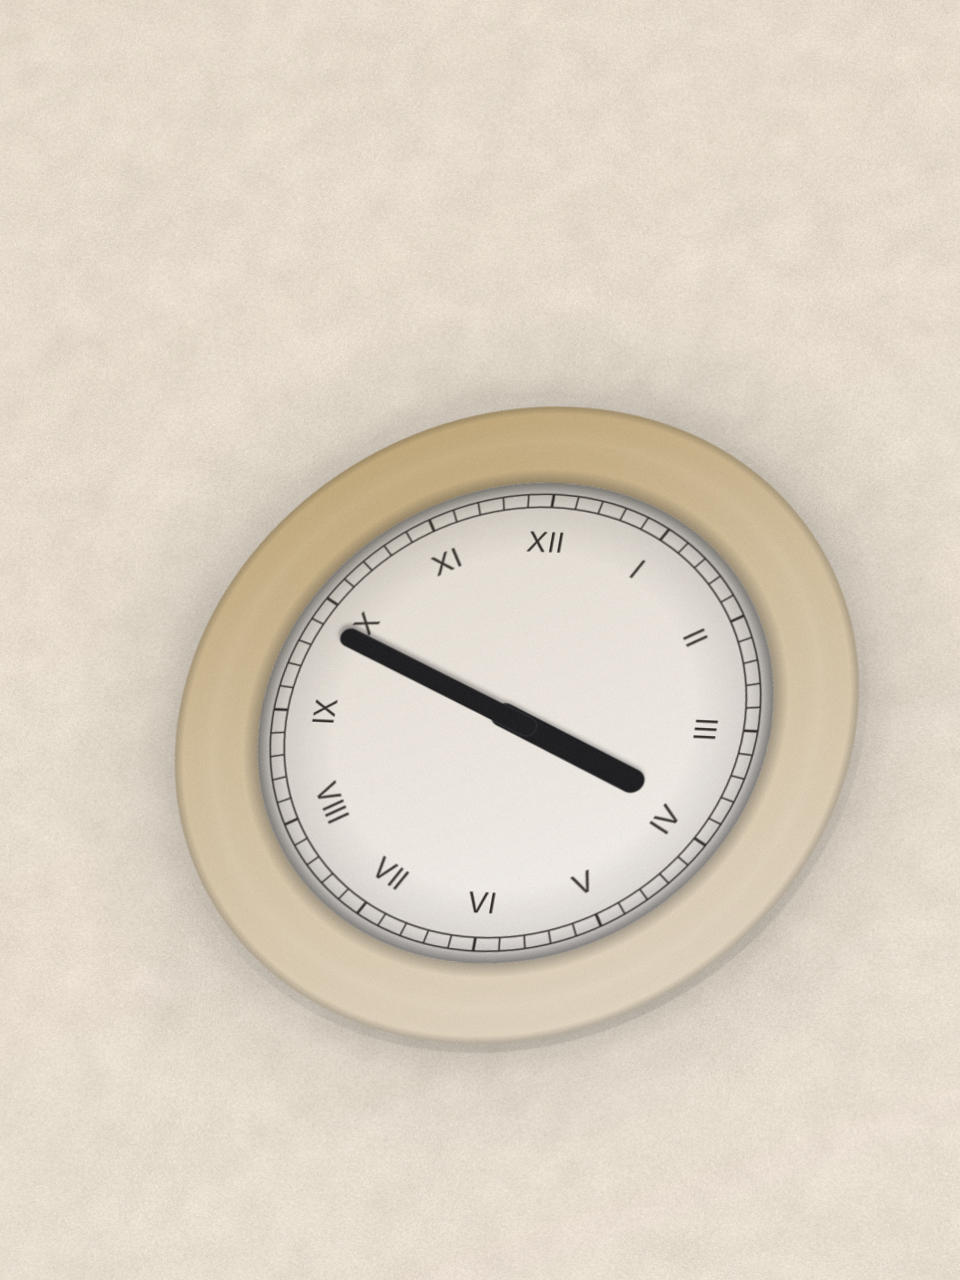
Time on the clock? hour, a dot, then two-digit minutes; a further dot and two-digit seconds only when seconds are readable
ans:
3.49
